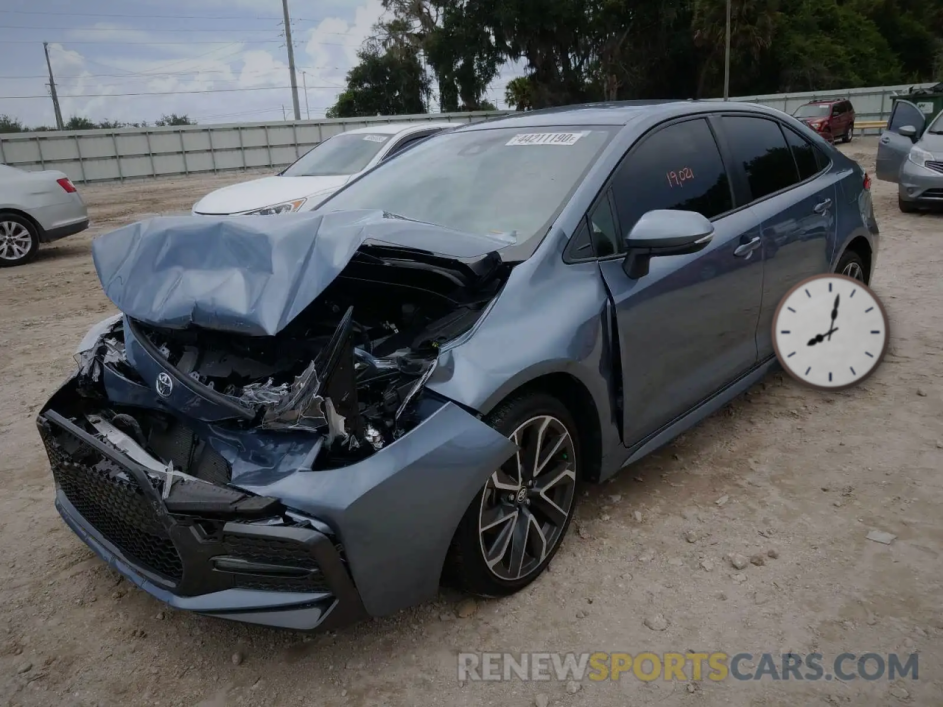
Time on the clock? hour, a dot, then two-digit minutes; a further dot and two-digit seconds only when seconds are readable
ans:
8.02
